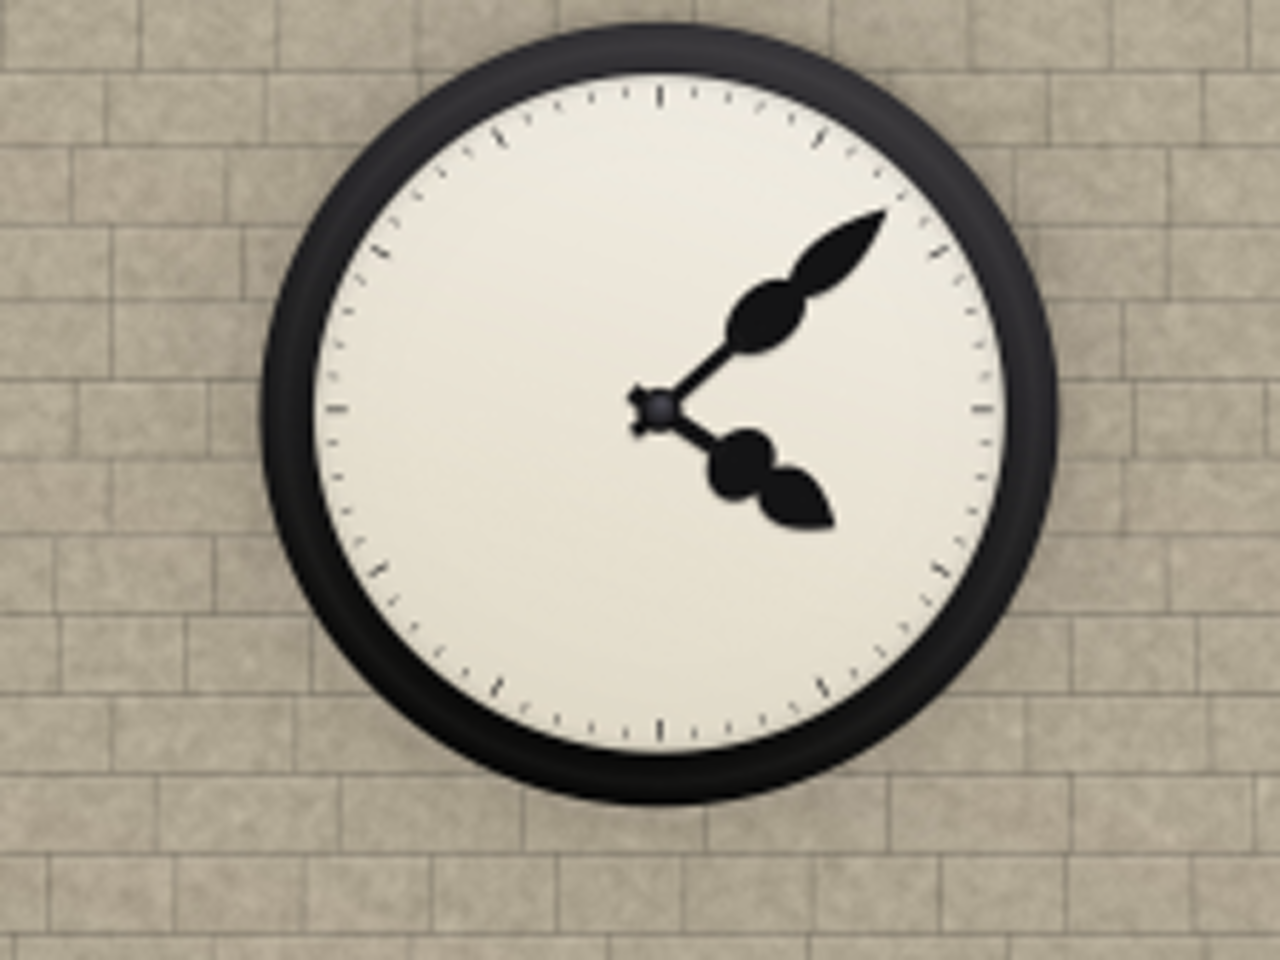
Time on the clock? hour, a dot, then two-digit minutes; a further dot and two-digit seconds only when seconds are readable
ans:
4.08
